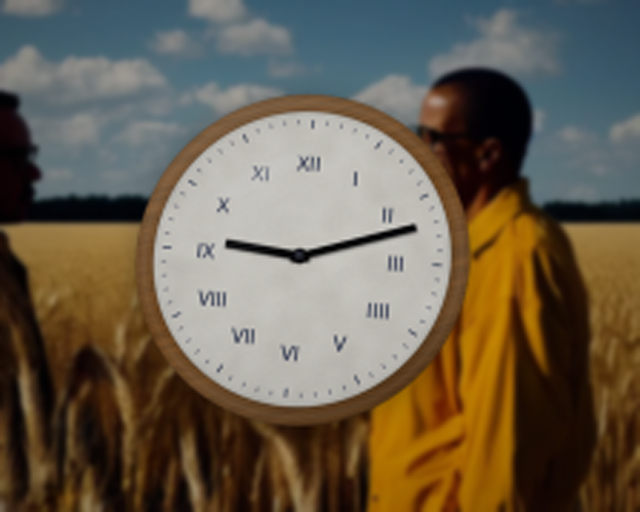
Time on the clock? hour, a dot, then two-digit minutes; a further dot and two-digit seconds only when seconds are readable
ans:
9.12
